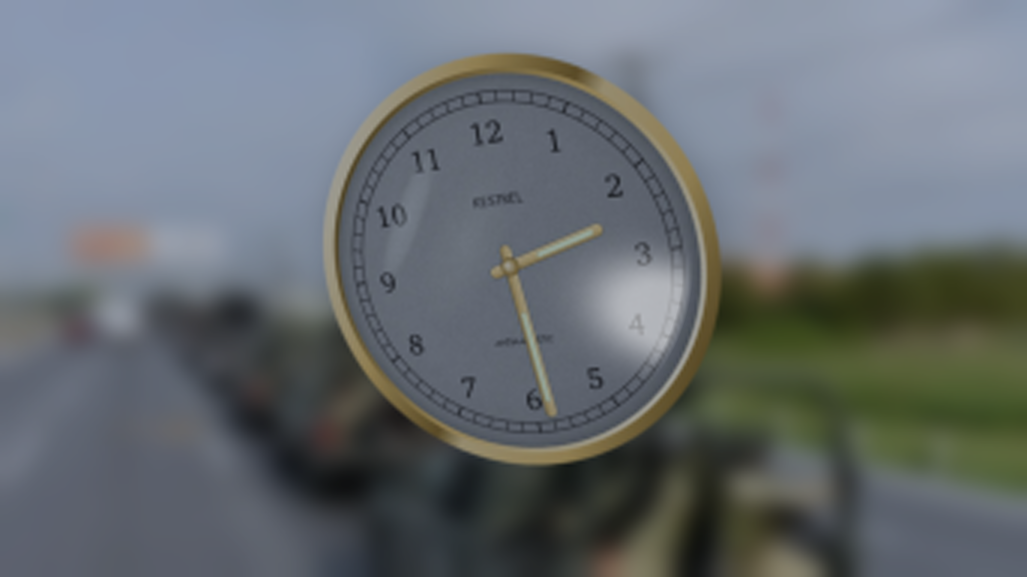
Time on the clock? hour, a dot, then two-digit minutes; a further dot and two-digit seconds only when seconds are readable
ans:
2.29
